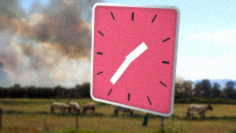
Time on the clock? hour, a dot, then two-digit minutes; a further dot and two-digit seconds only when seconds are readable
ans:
1.36
